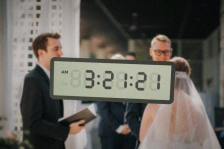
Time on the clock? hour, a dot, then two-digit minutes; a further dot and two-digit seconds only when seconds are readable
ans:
3.21.21
